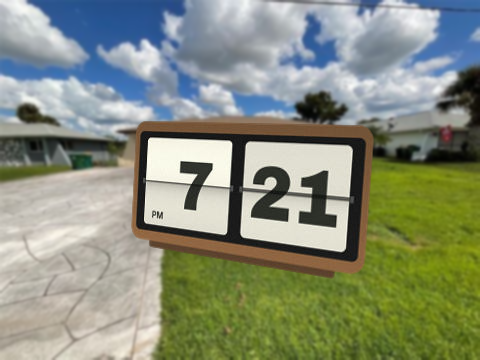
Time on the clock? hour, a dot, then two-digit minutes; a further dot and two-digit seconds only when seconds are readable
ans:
7.21
